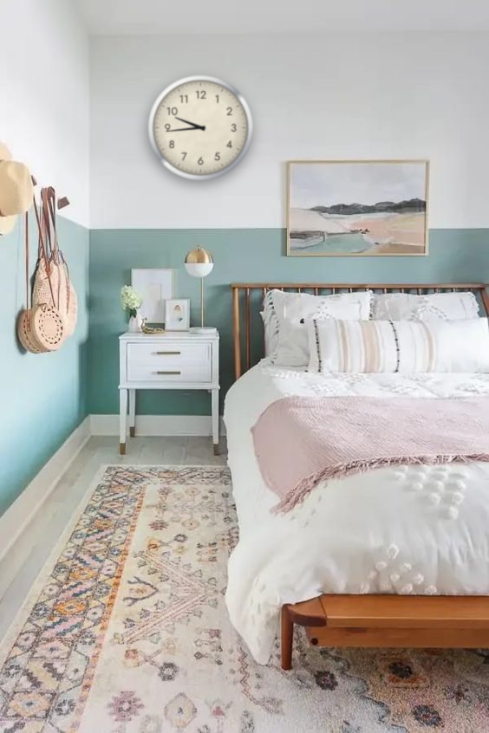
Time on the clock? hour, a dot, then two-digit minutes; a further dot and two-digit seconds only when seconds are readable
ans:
9.44
